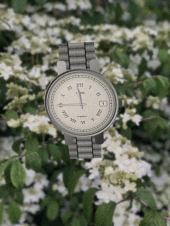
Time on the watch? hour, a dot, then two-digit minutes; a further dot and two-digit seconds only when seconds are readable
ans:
11.45
